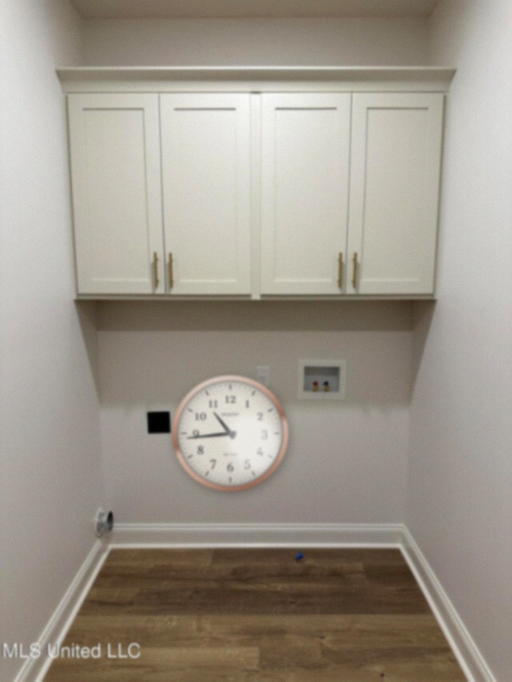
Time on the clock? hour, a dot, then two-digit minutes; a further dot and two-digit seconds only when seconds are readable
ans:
10.44
